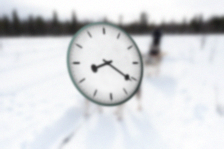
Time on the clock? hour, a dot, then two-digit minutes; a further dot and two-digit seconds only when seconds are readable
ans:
8.21
